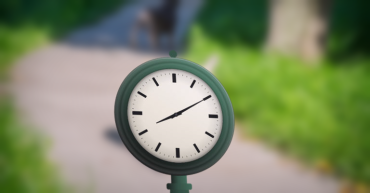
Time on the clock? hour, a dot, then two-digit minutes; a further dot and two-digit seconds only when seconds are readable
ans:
8.10
